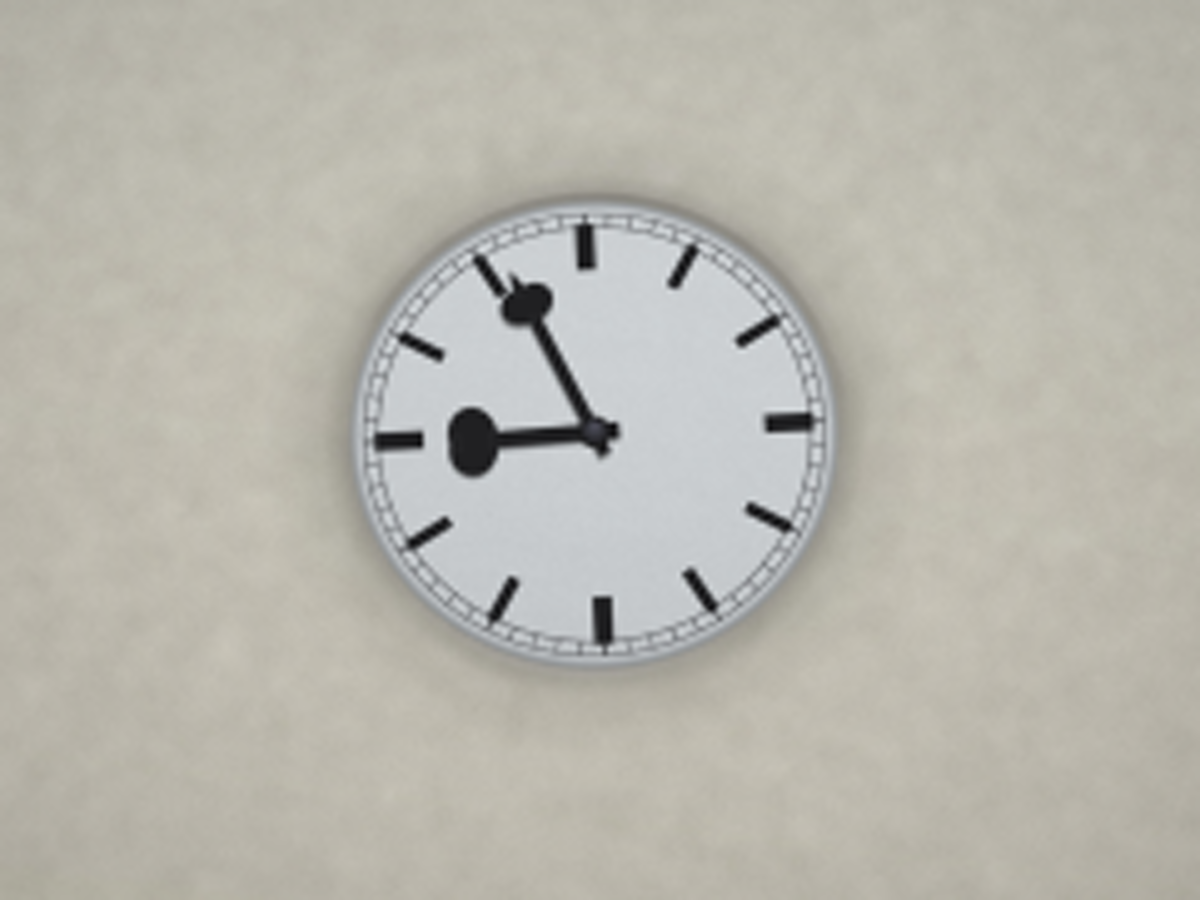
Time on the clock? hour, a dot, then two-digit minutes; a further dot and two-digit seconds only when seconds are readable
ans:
8.56
